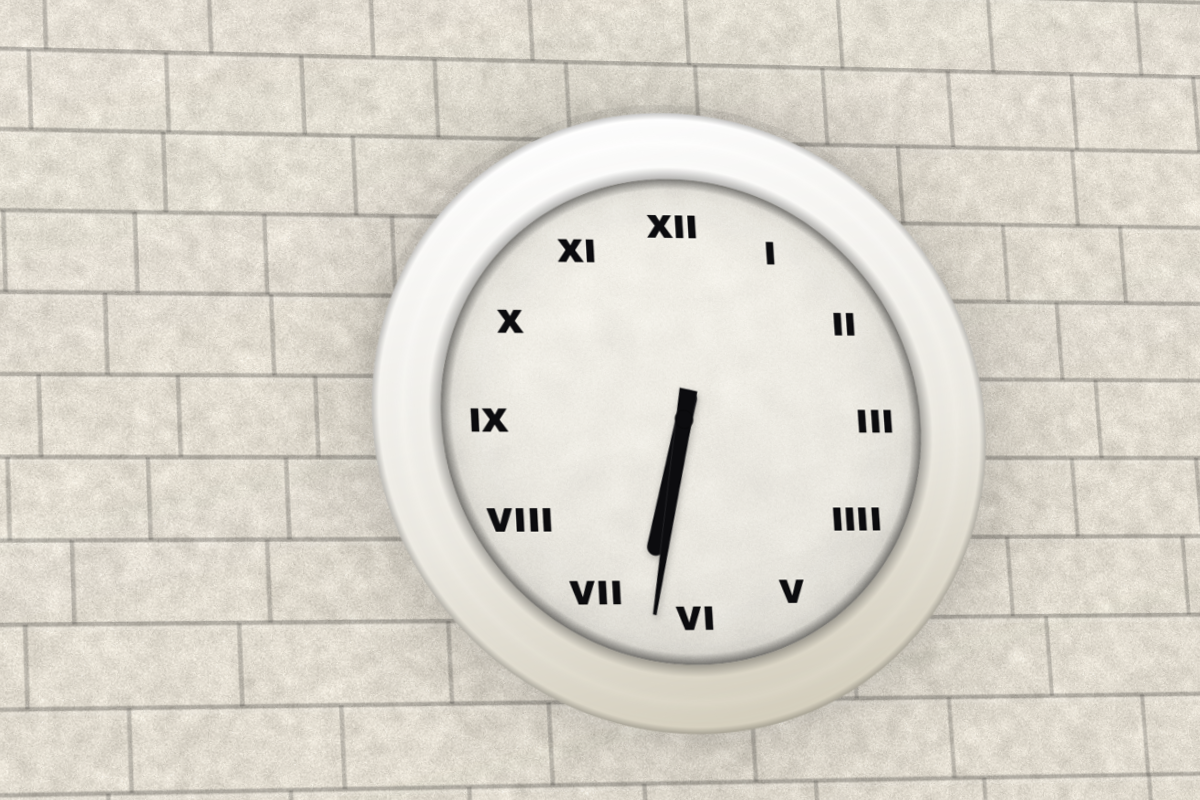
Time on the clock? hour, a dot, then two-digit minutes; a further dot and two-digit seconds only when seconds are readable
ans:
6.32
